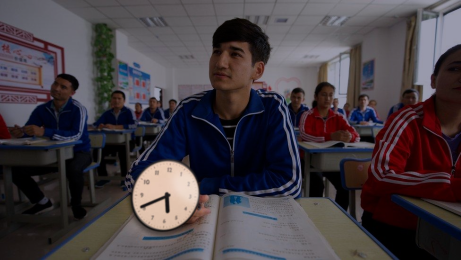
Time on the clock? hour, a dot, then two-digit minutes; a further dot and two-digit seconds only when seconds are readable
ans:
5.41
